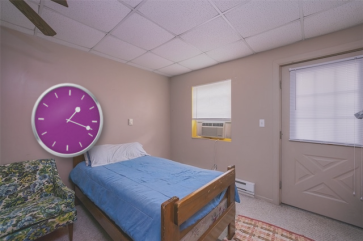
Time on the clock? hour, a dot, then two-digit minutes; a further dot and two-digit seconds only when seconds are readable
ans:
1.18
